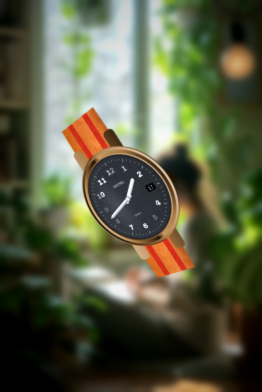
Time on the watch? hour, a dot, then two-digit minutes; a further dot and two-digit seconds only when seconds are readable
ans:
1.42
